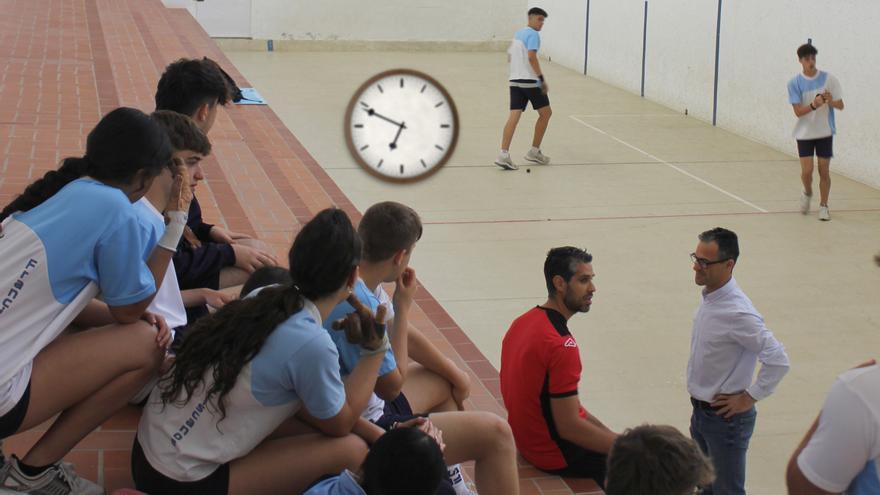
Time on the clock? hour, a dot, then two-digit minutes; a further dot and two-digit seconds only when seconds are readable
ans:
6.49
